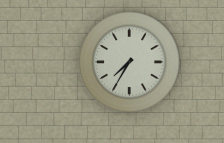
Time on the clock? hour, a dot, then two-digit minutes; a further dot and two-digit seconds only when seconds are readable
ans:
7.35
